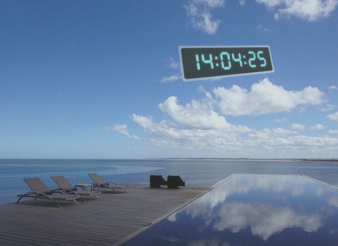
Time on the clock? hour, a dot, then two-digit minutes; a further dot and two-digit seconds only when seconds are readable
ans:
14.04.25
